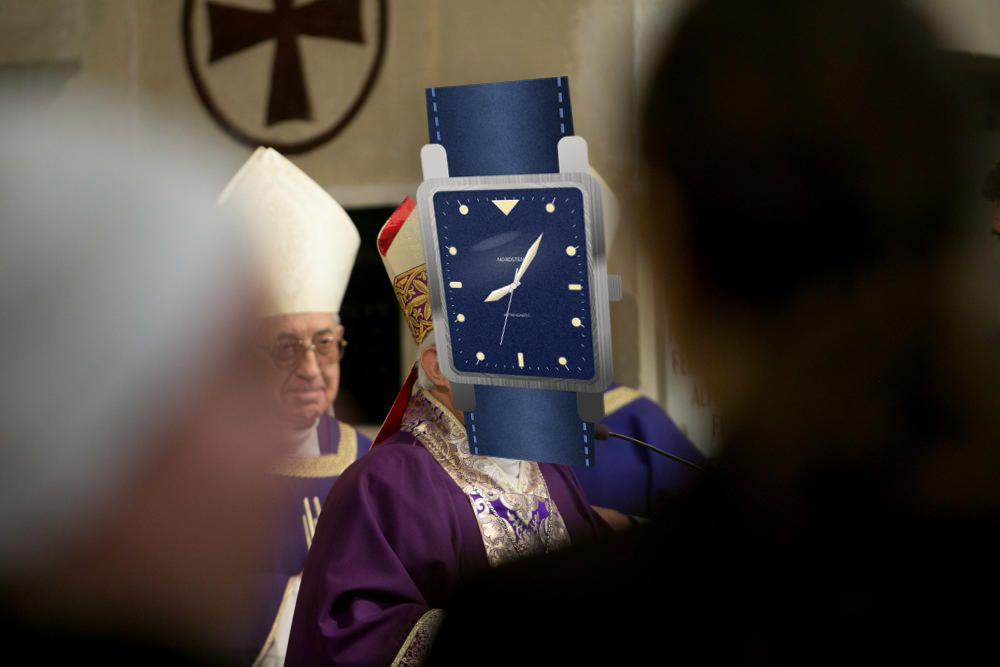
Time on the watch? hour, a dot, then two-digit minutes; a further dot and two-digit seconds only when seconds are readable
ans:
8.05.33
